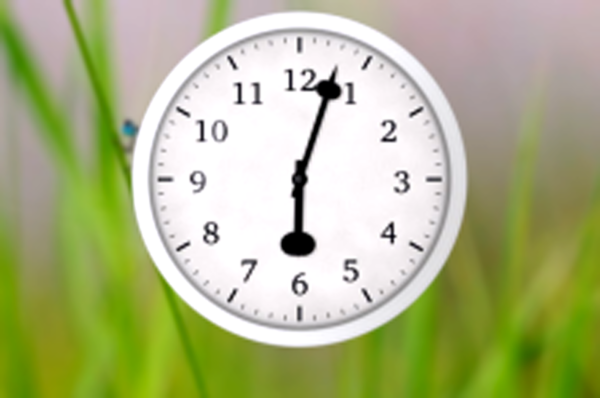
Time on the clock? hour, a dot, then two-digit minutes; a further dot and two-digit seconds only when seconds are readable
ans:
6.03
